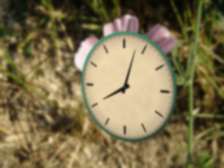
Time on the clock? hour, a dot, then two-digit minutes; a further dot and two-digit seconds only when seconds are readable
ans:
8.03
